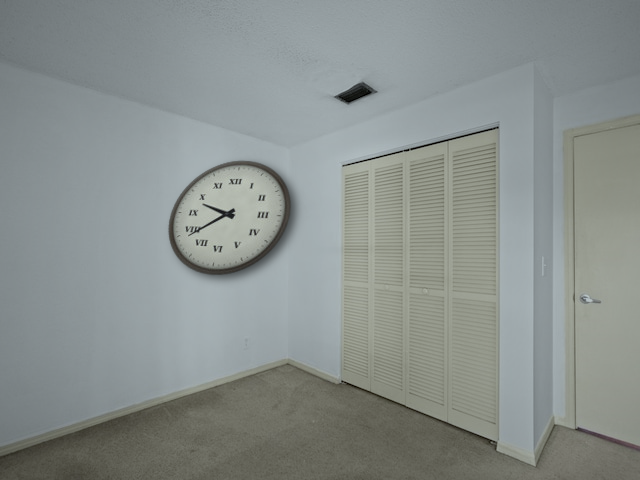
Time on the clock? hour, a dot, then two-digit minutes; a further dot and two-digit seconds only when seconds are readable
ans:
9.39
